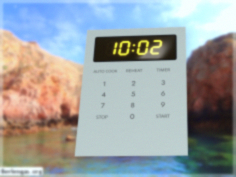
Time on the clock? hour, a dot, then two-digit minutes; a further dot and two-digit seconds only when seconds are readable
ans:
10.02
